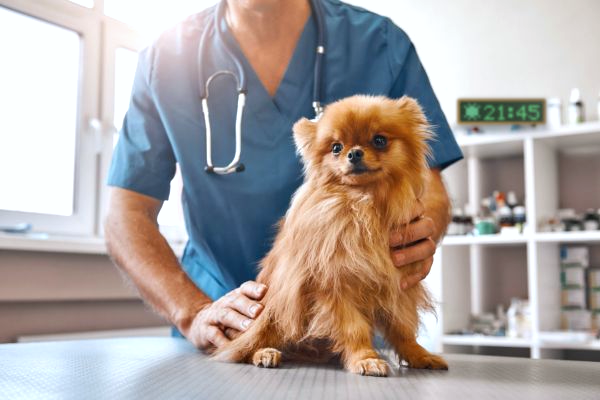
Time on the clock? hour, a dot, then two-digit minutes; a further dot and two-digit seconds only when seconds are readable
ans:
21.45
